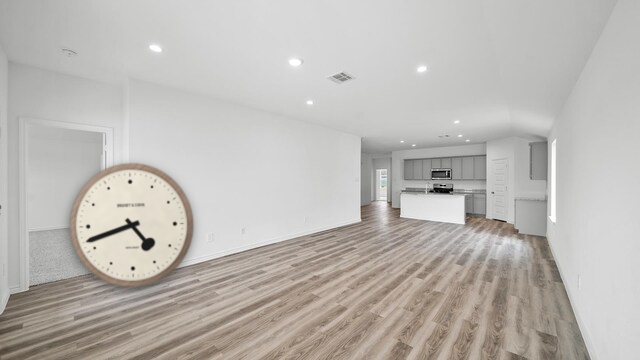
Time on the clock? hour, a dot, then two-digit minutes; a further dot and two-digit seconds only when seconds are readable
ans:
4.42
